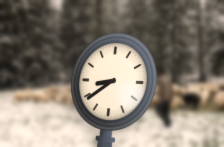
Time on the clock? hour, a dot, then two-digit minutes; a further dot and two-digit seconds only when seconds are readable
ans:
8.39
